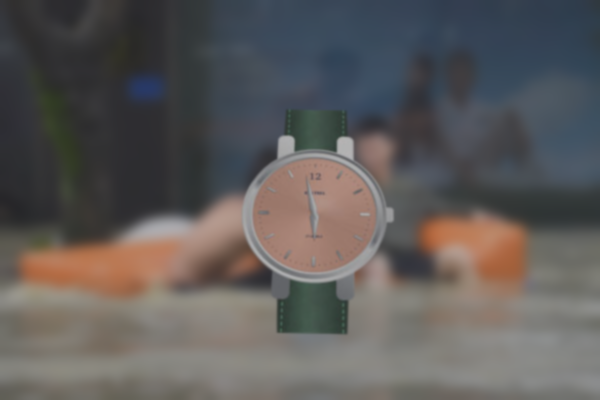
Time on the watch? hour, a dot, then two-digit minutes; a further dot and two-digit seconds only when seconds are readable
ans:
5.58
